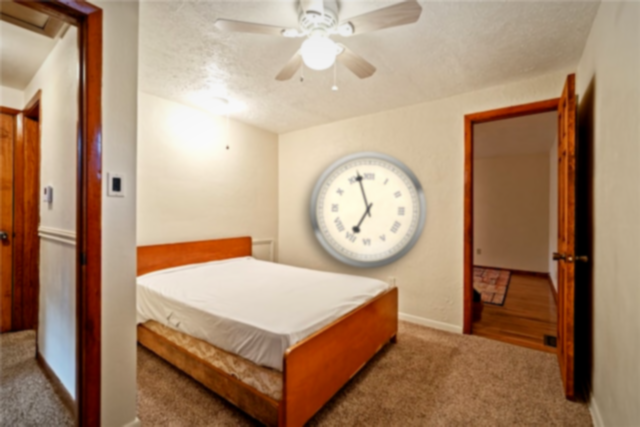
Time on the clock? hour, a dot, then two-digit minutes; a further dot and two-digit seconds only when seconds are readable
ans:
6.57
